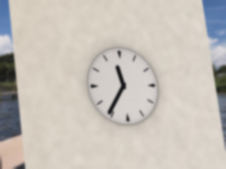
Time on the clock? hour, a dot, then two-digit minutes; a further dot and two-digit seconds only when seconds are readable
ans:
11.36
